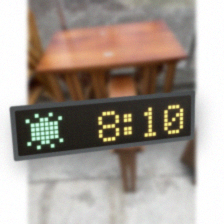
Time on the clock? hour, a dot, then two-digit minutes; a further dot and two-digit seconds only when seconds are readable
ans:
8.10
